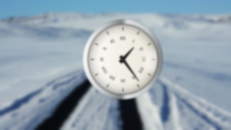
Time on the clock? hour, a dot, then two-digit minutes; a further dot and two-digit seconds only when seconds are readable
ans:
1.24
